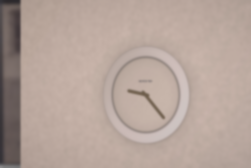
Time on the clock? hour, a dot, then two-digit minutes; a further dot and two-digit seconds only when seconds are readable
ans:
9.23
